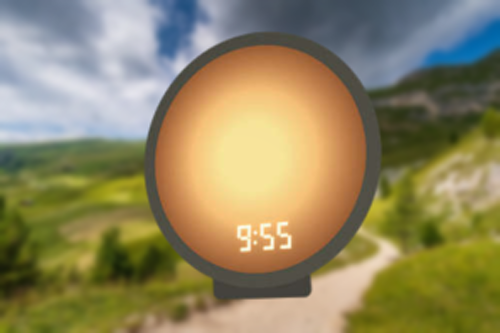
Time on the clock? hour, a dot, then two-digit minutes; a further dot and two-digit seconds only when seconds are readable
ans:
9.55
